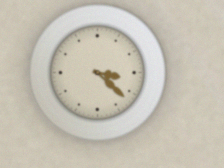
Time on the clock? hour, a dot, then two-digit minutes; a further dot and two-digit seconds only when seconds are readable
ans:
3.22
